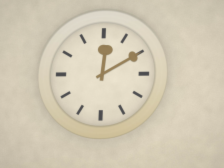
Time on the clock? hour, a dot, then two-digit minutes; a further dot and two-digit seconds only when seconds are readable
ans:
12.10
